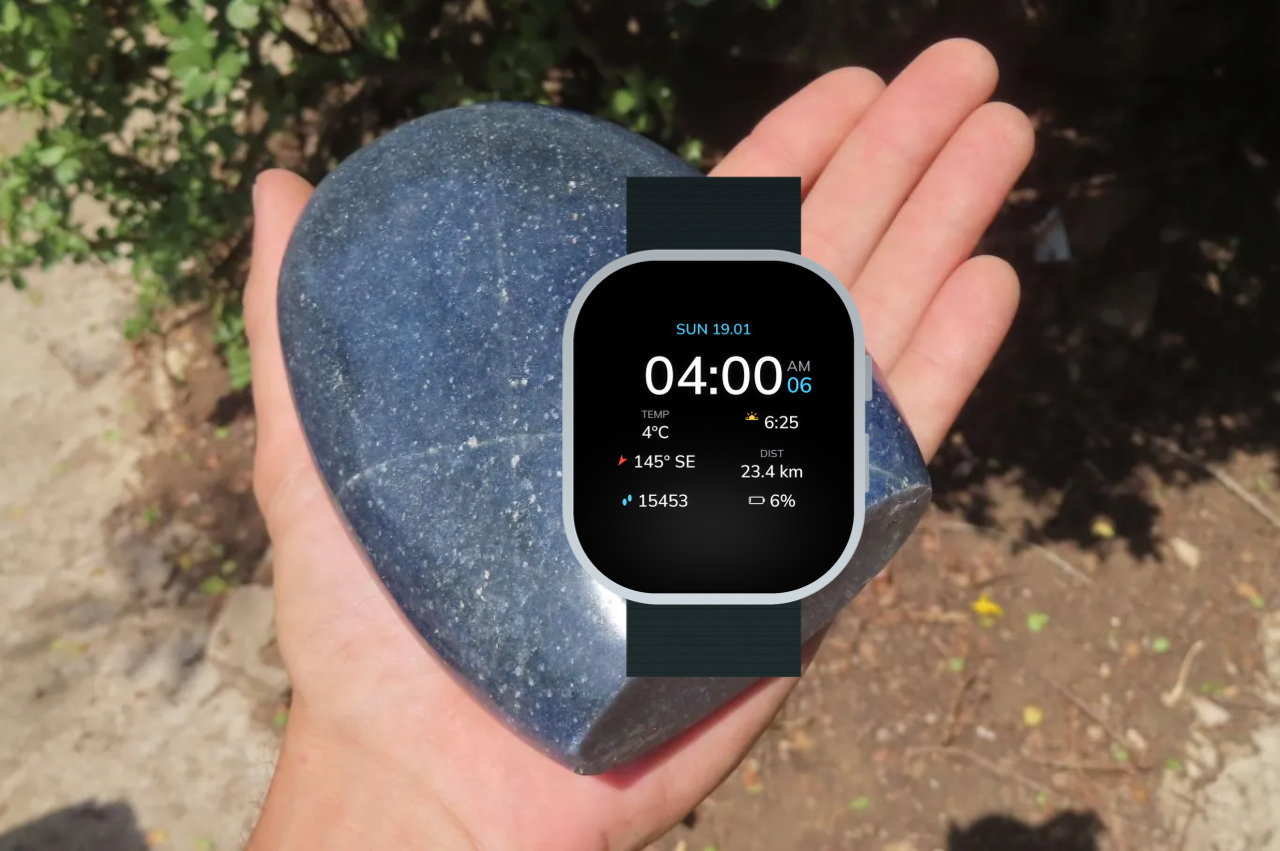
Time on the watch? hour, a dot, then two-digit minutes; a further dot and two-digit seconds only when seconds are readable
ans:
4.00.06
